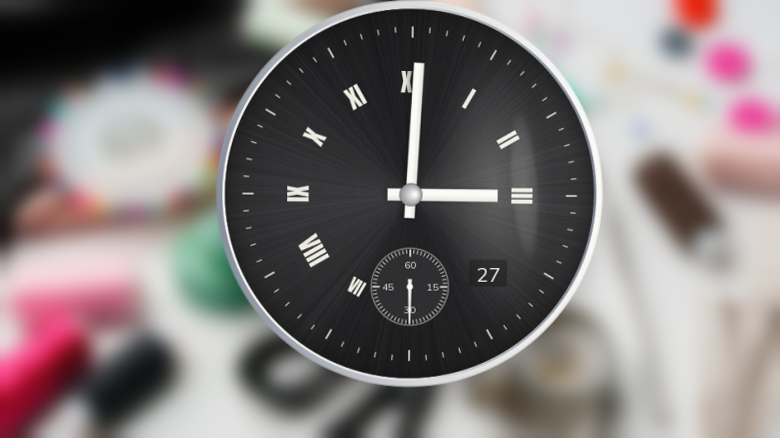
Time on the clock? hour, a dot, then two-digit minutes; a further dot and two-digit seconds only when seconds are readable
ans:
3.00.30
